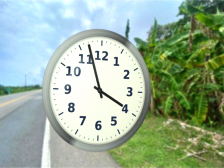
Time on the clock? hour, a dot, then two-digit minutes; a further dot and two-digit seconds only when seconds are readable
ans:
3.57
